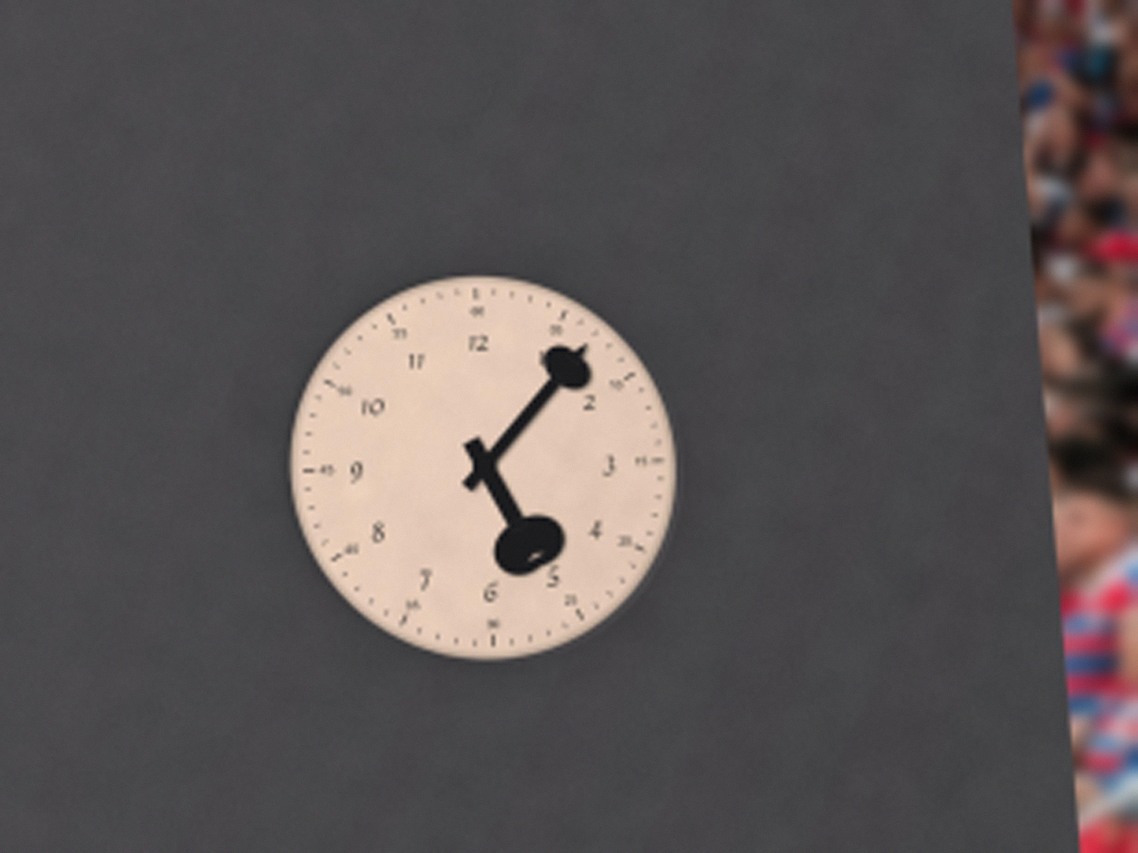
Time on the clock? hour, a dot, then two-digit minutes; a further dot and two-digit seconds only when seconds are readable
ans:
5.07
